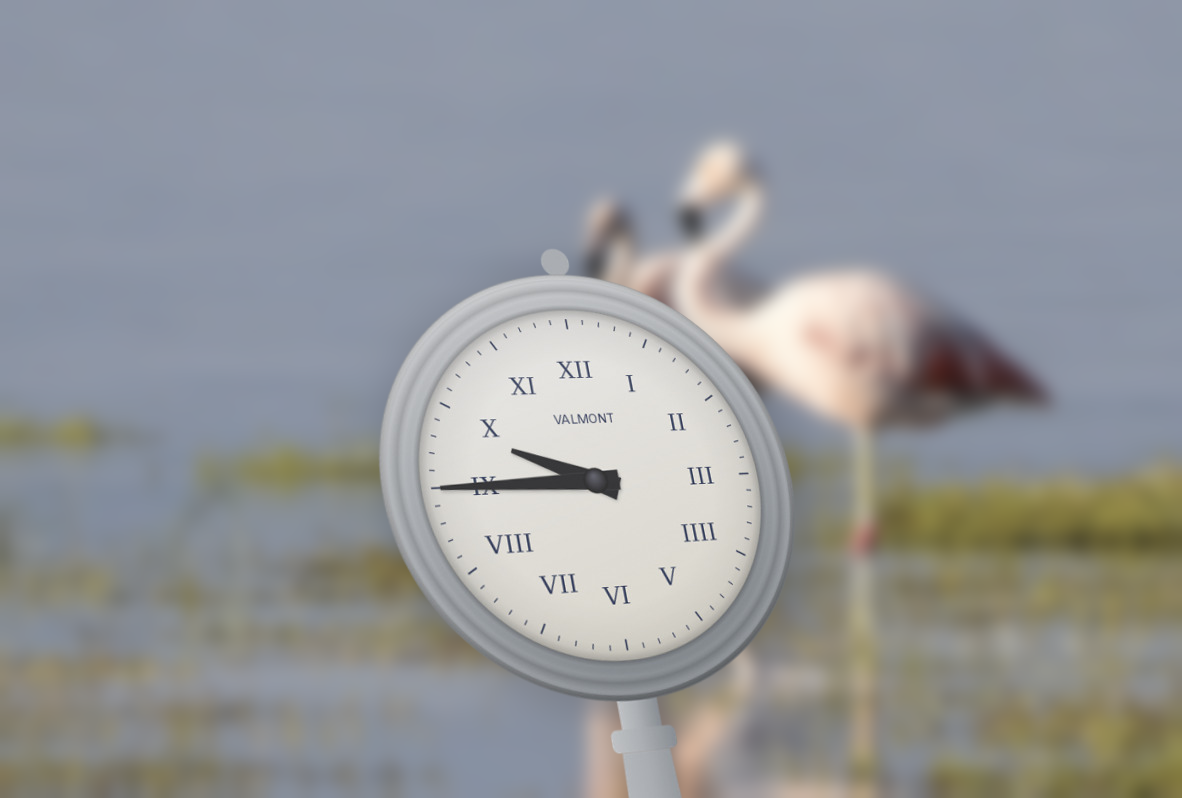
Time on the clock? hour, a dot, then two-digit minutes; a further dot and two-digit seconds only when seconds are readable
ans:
9.45
